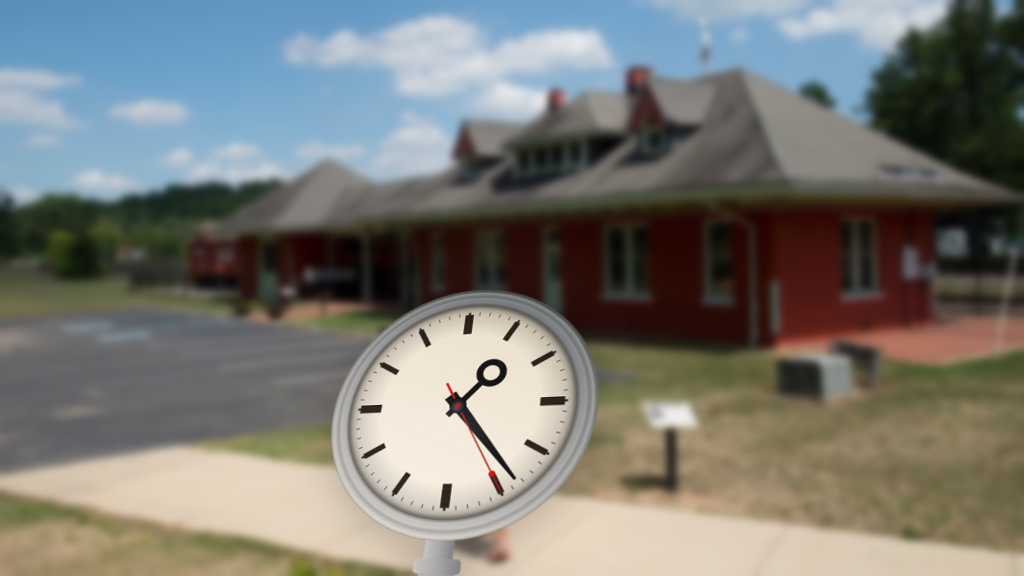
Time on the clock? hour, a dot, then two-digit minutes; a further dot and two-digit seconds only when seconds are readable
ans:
1.23.25
